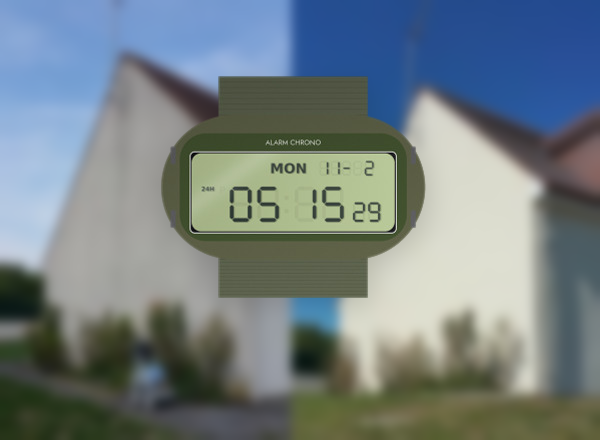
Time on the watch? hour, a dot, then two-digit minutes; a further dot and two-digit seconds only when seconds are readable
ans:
5.15.29
